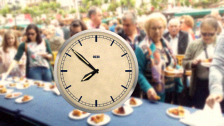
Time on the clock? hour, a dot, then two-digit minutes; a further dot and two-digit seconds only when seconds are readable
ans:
7.52
